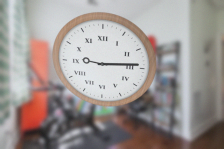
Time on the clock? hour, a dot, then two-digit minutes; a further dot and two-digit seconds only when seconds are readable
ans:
9.14
